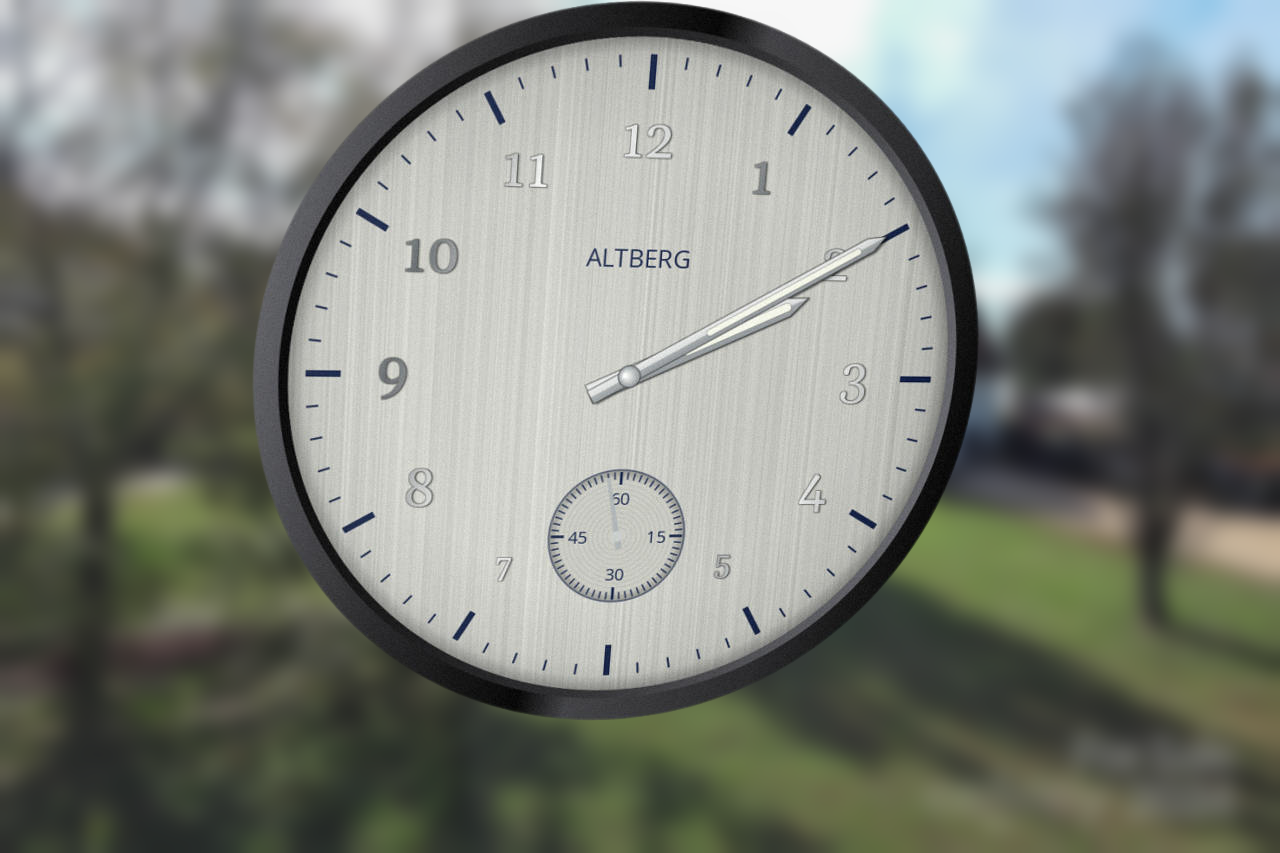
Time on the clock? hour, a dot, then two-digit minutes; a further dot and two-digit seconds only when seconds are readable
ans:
2.09.58
